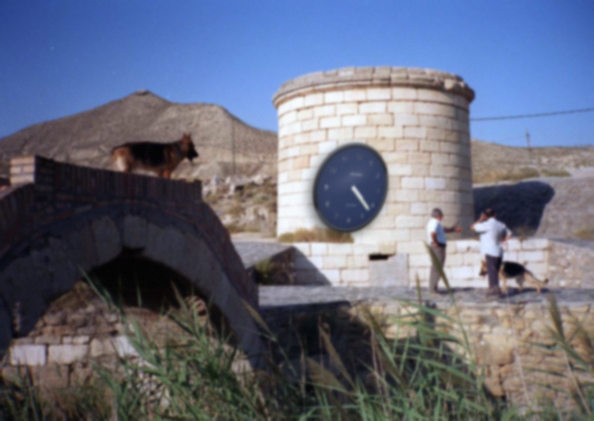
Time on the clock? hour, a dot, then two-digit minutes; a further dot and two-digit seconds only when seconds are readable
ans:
4.22
